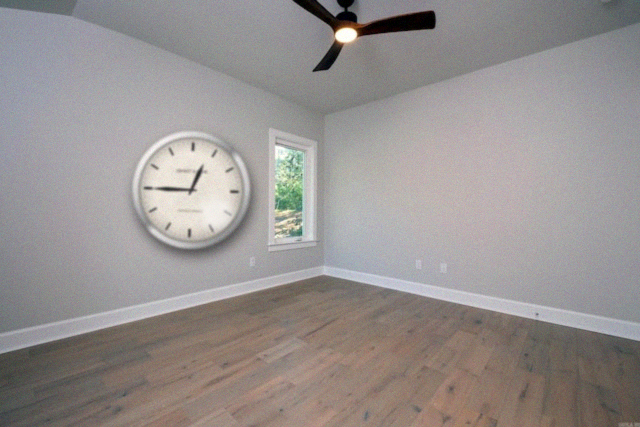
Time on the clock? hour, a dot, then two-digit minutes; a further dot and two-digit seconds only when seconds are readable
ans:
12.45
